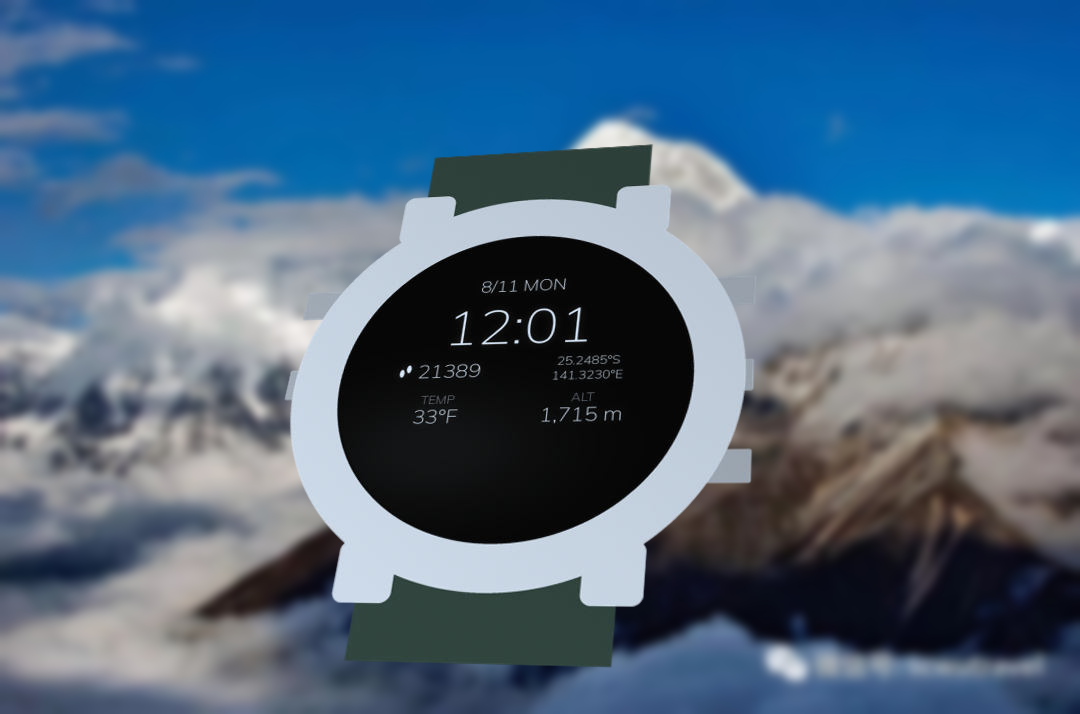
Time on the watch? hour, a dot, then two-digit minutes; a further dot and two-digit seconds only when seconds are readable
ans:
12.01
